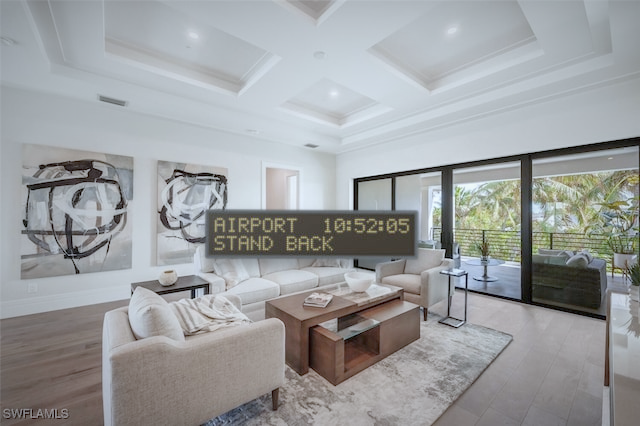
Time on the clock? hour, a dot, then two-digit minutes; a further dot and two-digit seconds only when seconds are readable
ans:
10.52.05
